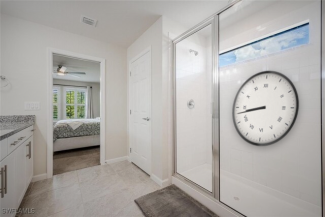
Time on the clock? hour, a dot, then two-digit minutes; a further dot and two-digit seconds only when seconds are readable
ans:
8.43
